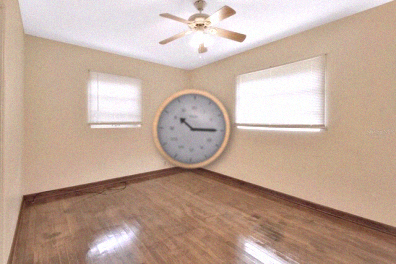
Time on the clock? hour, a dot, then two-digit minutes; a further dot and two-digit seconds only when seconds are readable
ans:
10.15
